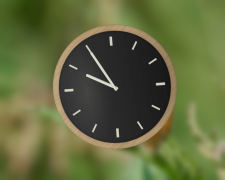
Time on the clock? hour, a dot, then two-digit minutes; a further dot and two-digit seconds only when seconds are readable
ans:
9.55
